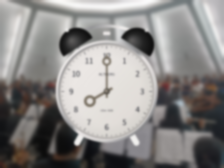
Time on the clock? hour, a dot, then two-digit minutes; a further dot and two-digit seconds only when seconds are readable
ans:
8.00
